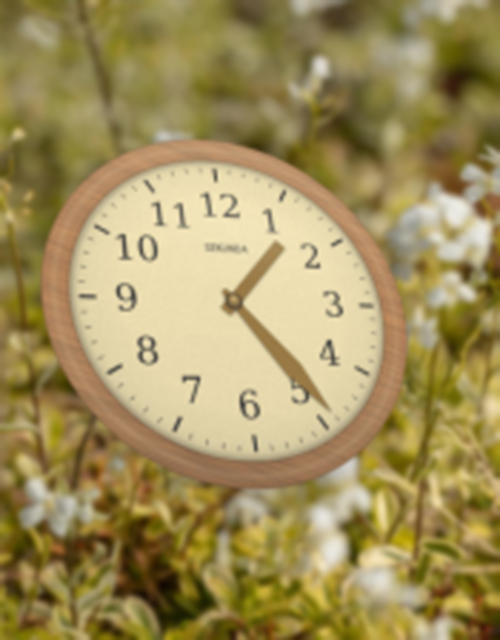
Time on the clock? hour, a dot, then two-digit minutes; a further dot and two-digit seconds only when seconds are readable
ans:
1.24
